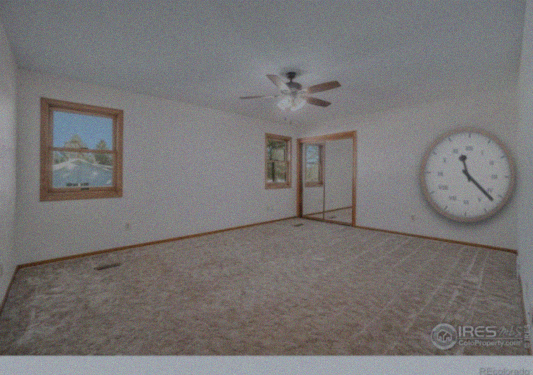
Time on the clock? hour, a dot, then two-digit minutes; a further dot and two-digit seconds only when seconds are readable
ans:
11.22
